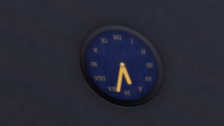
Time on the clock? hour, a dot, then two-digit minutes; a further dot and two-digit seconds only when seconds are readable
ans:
5.33
